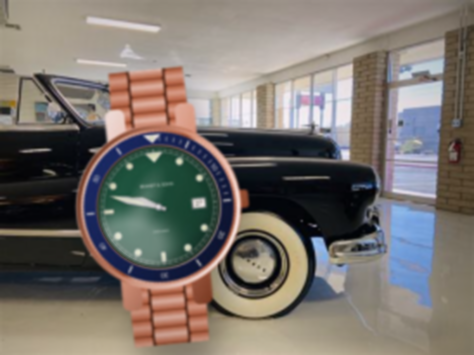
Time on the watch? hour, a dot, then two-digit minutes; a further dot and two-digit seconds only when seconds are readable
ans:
9.48
